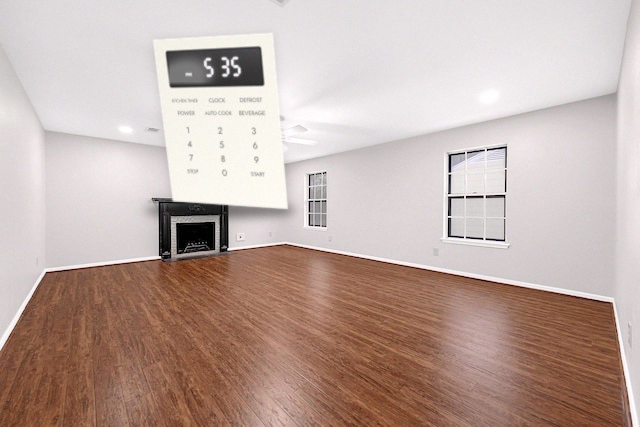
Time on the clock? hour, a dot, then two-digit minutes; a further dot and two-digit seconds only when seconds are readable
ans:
5.35
